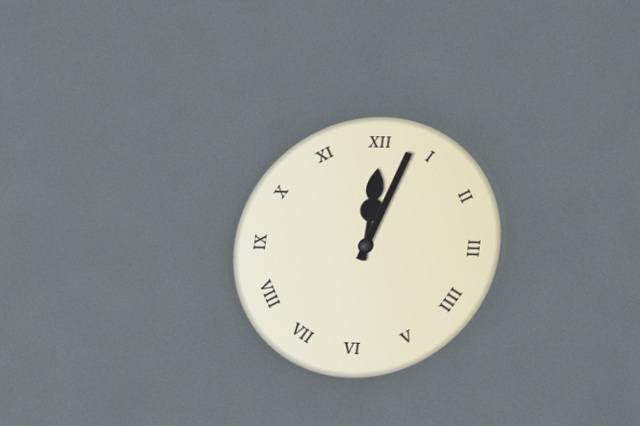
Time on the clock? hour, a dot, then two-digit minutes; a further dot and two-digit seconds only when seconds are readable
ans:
12.03
